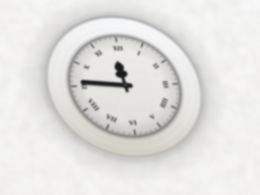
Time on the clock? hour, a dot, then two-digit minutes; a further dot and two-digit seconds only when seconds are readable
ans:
11.46
